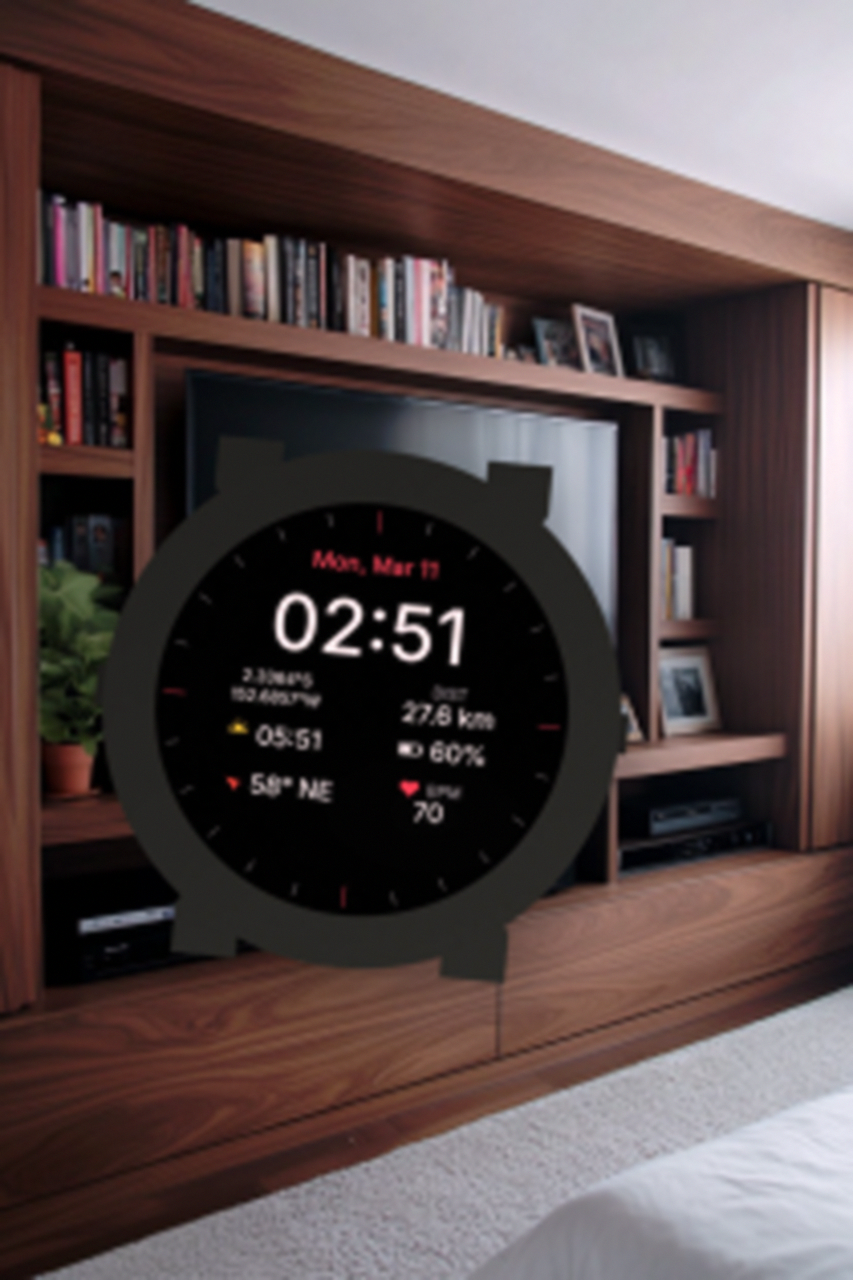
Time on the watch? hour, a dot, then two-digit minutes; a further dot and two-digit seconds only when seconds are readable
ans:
2.51
